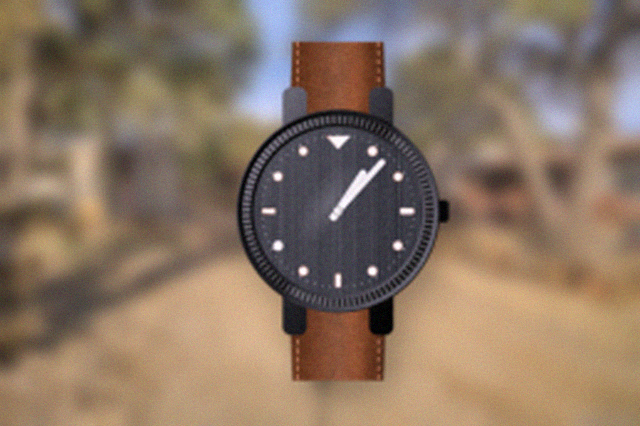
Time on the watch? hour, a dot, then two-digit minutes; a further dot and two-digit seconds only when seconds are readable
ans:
1.07
